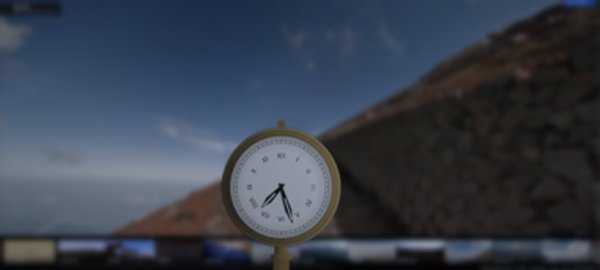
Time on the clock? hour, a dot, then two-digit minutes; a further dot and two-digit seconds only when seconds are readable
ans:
7.27
